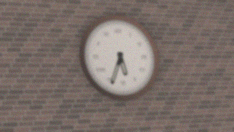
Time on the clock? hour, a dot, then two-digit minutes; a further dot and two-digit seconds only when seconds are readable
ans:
5.34
